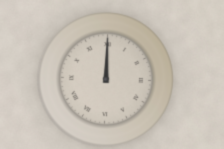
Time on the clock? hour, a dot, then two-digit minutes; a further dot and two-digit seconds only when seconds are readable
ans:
12.00
